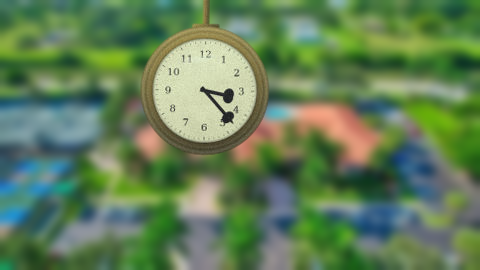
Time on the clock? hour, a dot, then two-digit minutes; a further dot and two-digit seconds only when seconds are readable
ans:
3.23
